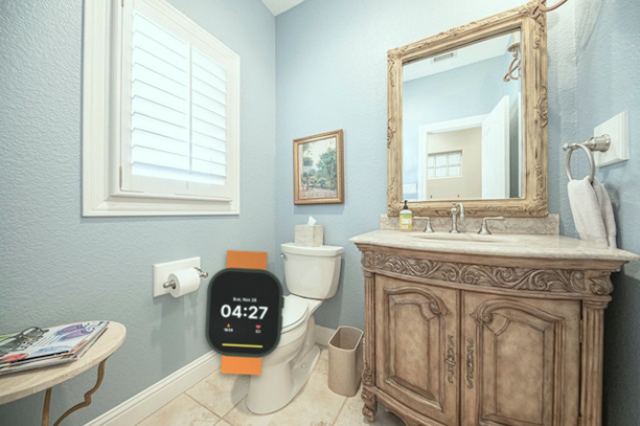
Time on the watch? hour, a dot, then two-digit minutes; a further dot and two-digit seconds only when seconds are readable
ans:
4.27
